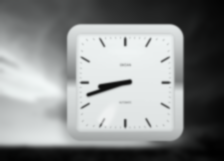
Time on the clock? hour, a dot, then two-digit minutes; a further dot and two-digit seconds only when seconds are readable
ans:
8.42
